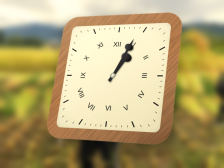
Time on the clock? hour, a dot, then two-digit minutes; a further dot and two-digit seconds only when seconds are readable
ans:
1.04
